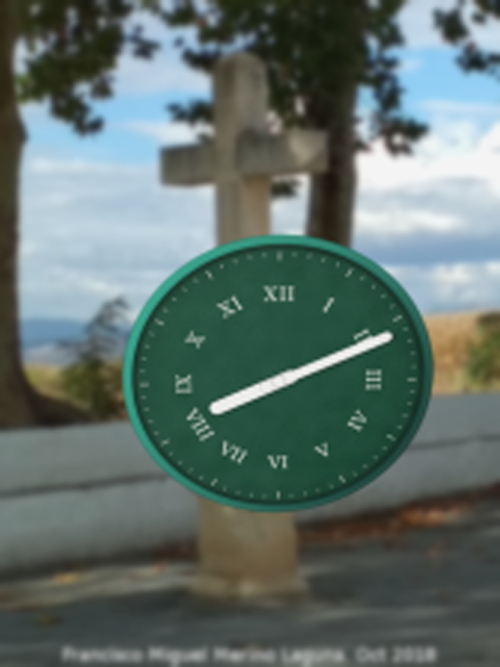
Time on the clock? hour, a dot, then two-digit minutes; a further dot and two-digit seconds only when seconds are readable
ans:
8.11
